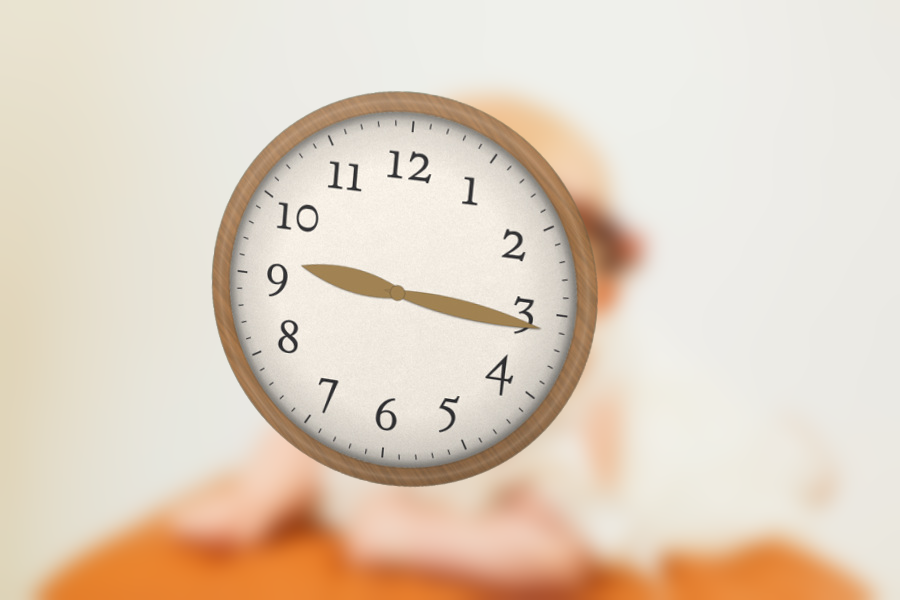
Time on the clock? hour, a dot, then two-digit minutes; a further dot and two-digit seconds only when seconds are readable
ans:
9.16
